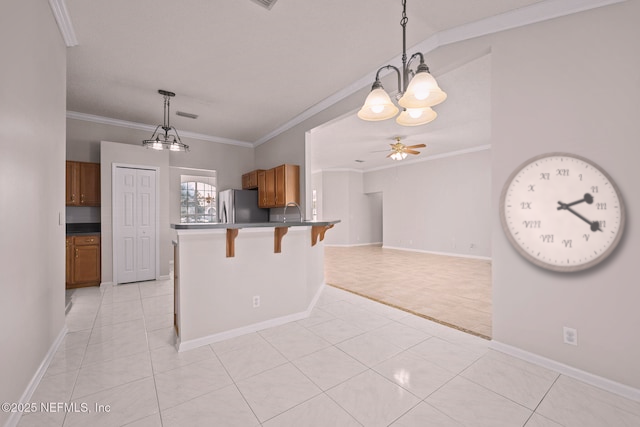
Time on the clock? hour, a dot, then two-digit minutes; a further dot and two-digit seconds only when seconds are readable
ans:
2.21
